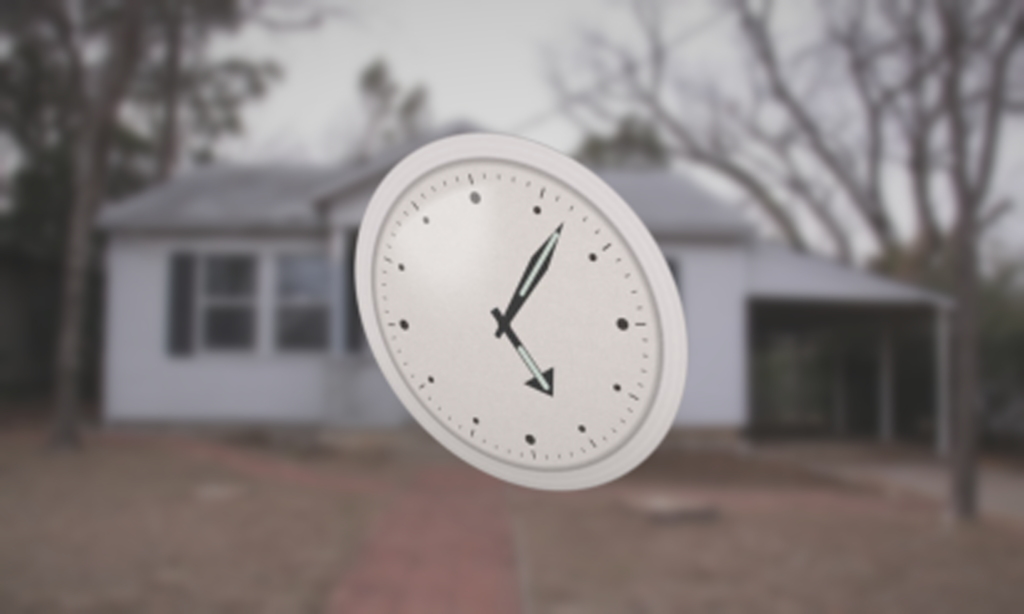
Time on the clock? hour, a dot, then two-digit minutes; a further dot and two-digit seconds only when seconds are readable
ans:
5.07
